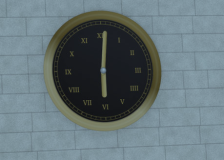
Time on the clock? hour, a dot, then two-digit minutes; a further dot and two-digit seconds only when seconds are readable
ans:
6.01
